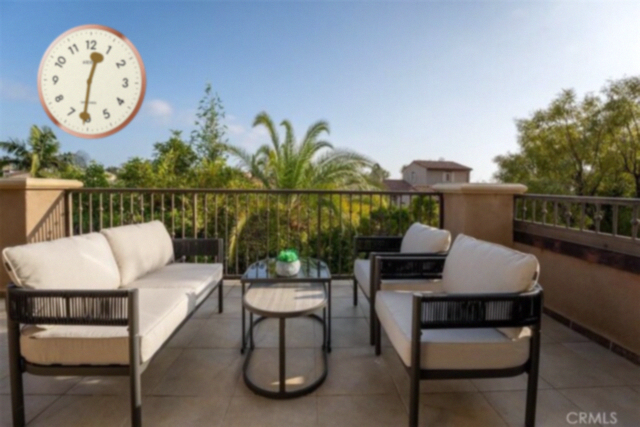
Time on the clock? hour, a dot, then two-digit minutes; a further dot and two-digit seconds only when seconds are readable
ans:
12.31
